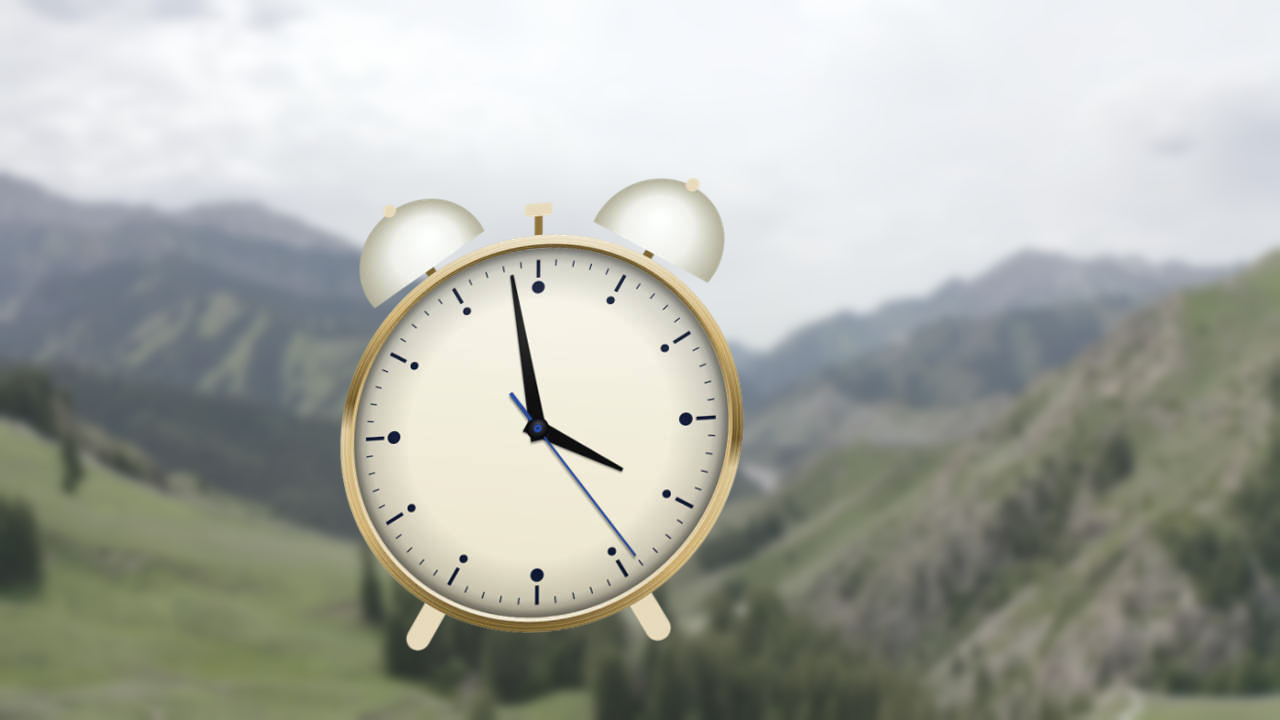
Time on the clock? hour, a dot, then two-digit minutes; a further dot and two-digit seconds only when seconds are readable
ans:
3.58.24
